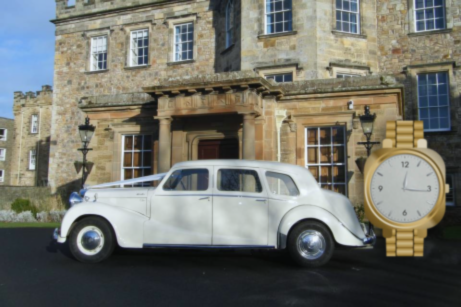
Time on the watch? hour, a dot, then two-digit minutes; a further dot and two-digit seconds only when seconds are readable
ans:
12.16
